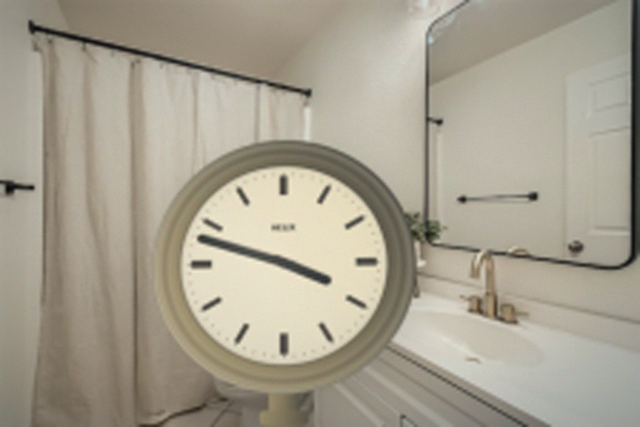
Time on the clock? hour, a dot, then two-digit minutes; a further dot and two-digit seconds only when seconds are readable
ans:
3.48
